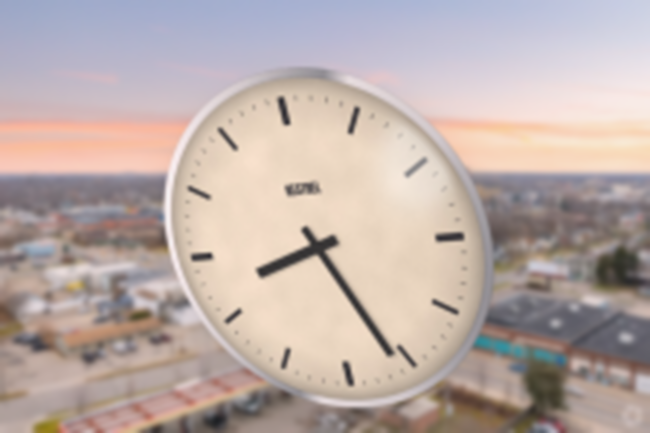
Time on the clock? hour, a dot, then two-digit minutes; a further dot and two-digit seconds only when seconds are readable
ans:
8.26
